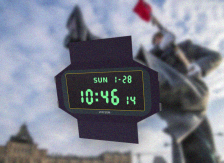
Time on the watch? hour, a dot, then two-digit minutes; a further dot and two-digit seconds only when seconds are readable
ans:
10.46.14
